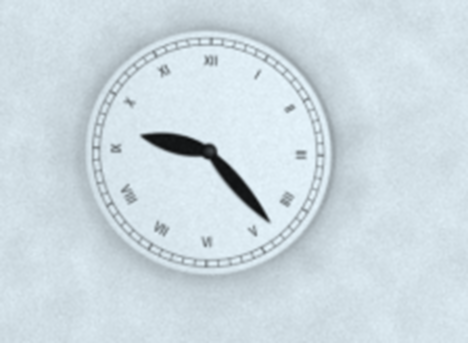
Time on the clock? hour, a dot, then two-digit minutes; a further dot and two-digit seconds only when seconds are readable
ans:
9.23
